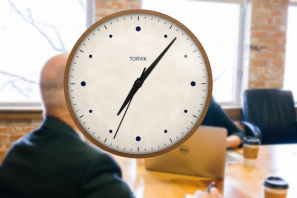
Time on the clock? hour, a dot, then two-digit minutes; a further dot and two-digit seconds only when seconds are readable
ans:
7.06.34
